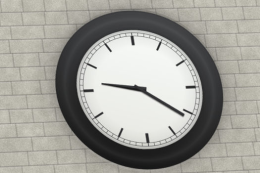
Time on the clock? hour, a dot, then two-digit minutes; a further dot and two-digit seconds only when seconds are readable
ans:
9.21
